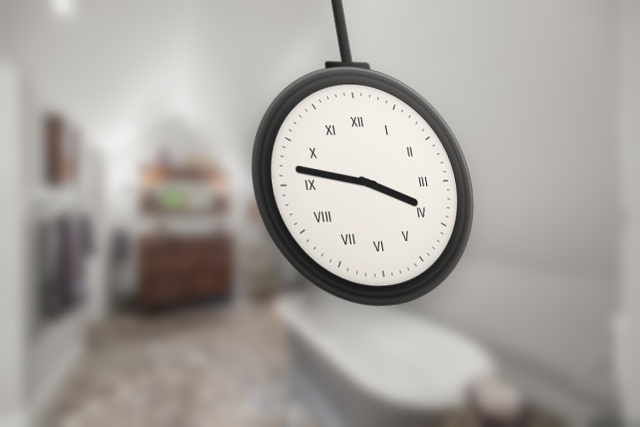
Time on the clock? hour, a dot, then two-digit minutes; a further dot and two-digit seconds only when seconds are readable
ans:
3.47
